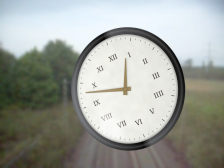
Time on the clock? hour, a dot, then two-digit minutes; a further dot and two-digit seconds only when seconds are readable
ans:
12.48
